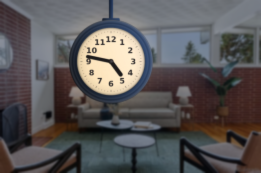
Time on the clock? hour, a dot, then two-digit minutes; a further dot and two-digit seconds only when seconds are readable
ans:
4.47
